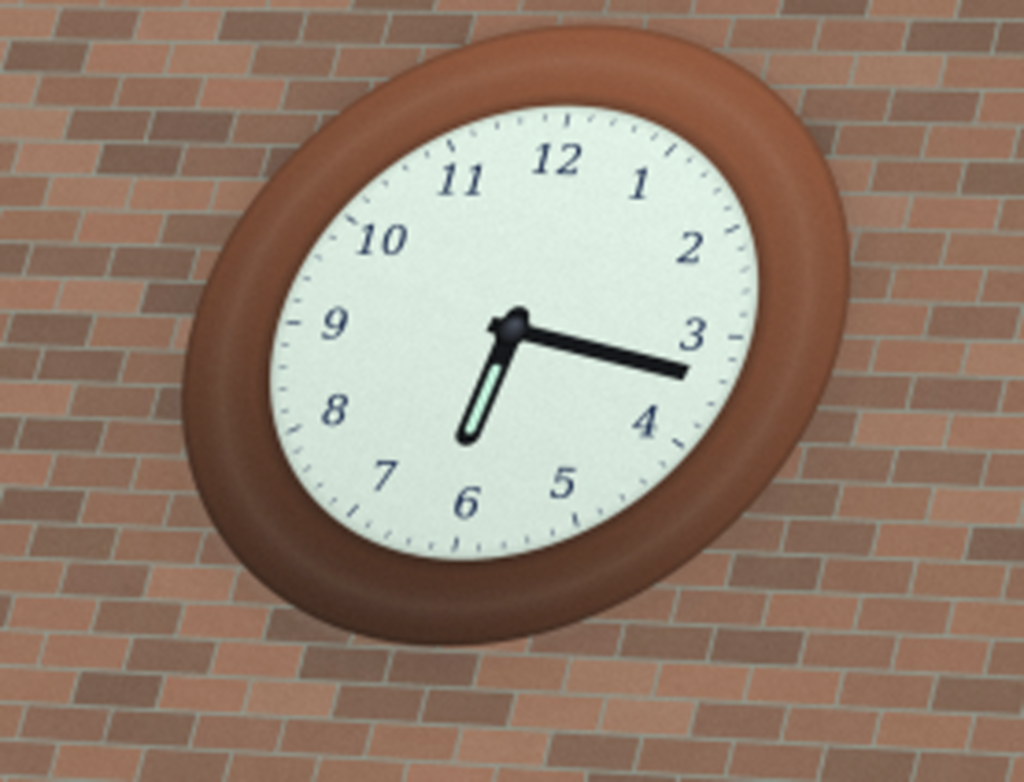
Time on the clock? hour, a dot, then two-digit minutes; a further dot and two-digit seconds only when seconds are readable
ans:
6.17
